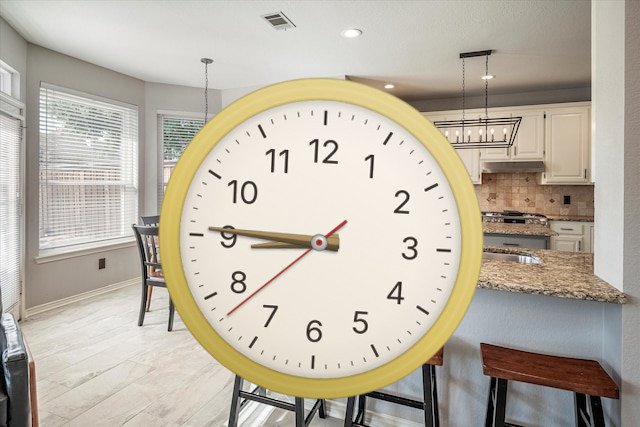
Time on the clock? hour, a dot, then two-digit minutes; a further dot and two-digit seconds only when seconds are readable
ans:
8.45.38
